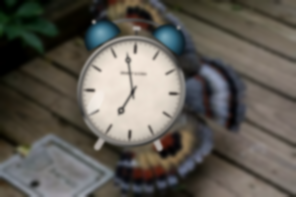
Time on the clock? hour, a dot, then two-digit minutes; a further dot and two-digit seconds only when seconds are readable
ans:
6.58
